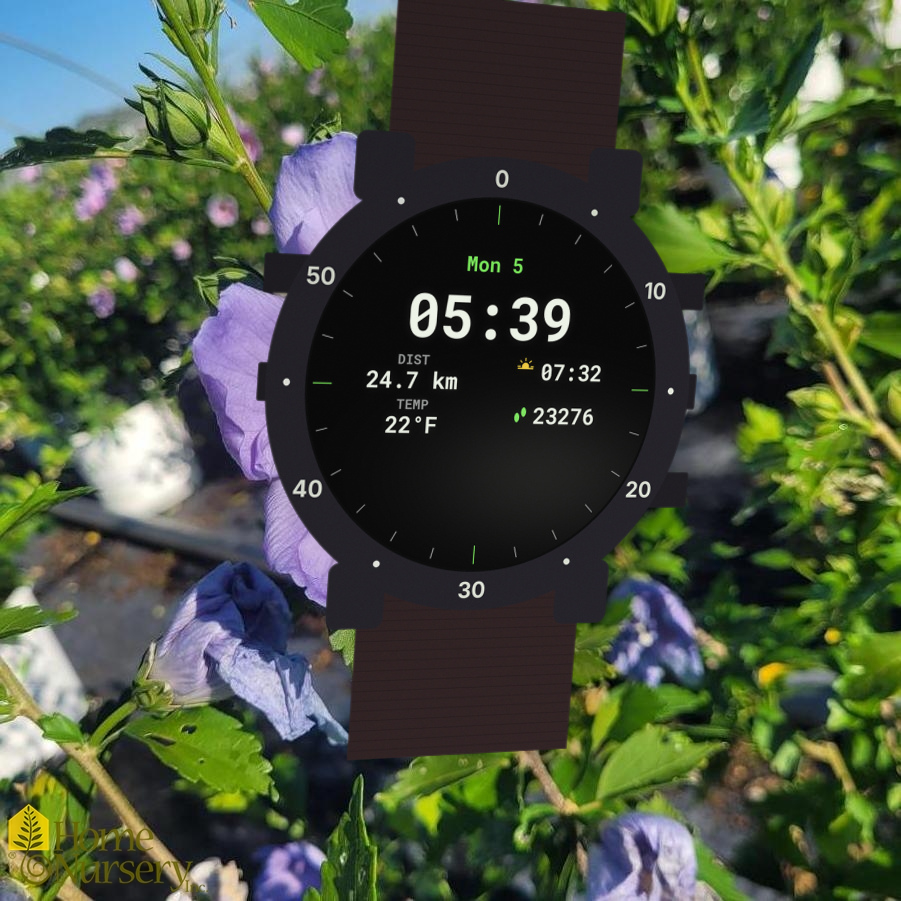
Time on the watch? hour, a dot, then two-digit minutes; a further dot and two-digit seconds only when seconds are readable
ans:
5.39
